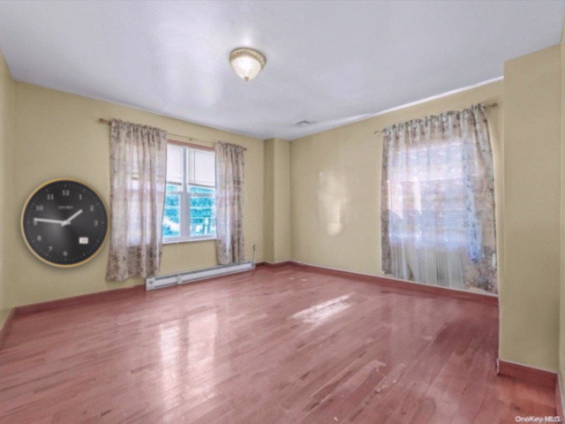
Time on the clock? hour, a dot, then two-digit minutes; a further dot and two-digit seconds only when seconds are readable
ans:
1.46
